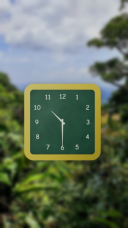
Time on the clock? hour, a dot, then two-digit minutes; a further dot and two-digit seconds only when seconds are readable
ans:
10.30
